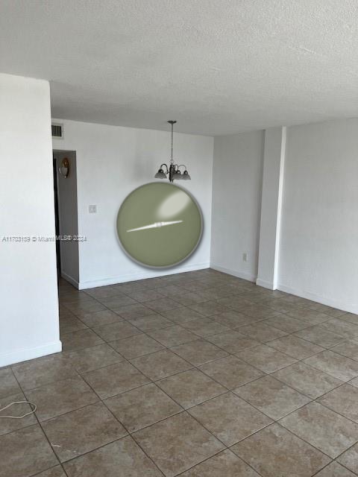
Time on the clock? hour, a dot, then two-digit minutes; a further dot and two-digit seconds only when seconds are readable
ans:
2.43
